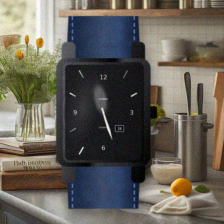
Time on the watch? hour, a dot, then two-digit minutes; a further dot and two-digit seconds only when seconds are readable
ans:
5.27
